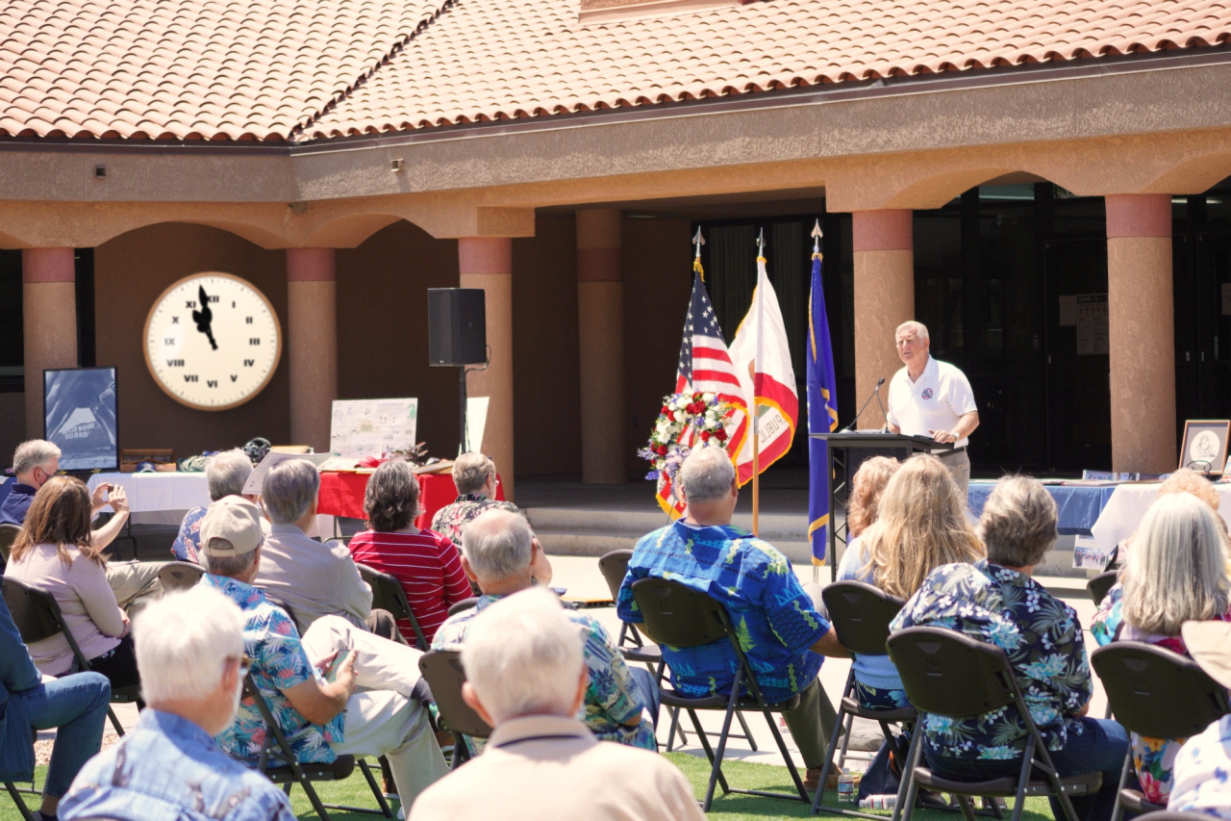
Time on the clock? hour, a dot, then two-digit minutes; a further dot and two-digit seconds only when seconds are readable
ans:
10.58
